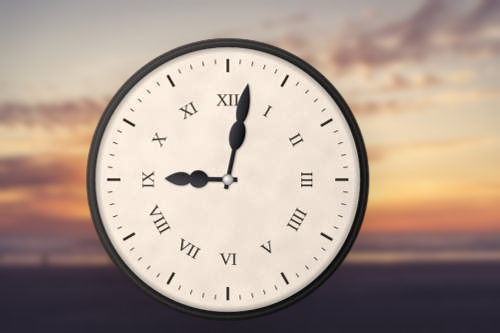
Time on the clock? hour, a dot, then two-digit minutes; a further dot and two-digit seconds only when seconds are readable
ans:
9.02
